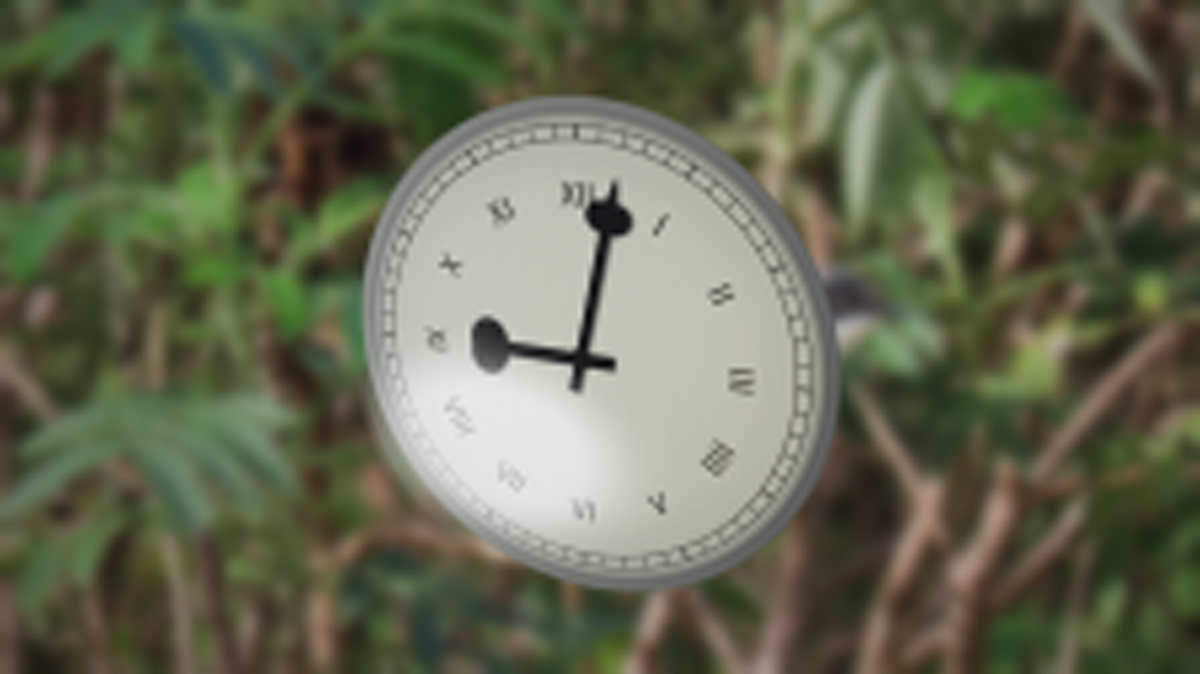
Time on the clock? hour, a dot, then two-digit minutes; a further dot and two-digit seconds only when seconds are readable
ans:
9.02
